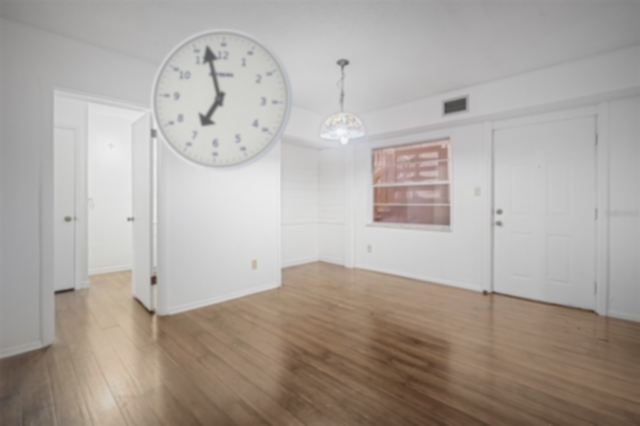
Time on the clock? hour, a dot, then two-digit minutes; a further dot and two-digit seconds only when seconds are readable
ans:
6.57
